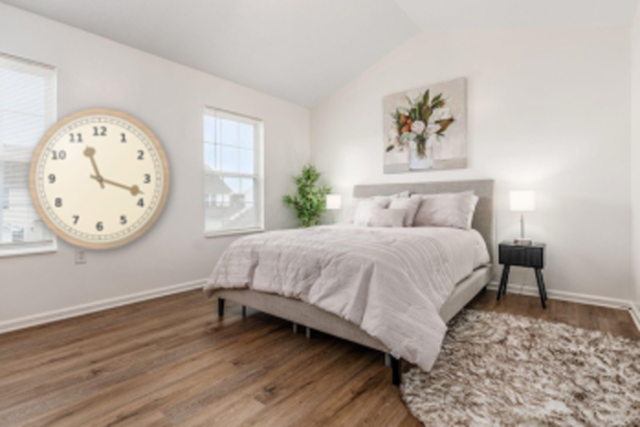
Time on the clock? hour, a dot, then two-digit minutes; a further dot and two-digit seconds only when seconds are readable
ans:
11.18
